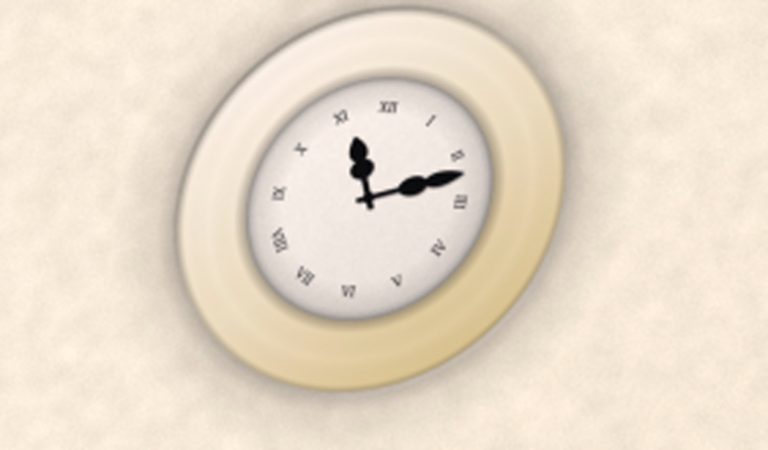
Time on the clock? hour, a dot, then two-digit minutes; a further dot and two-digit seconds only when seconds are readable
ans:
11.12
